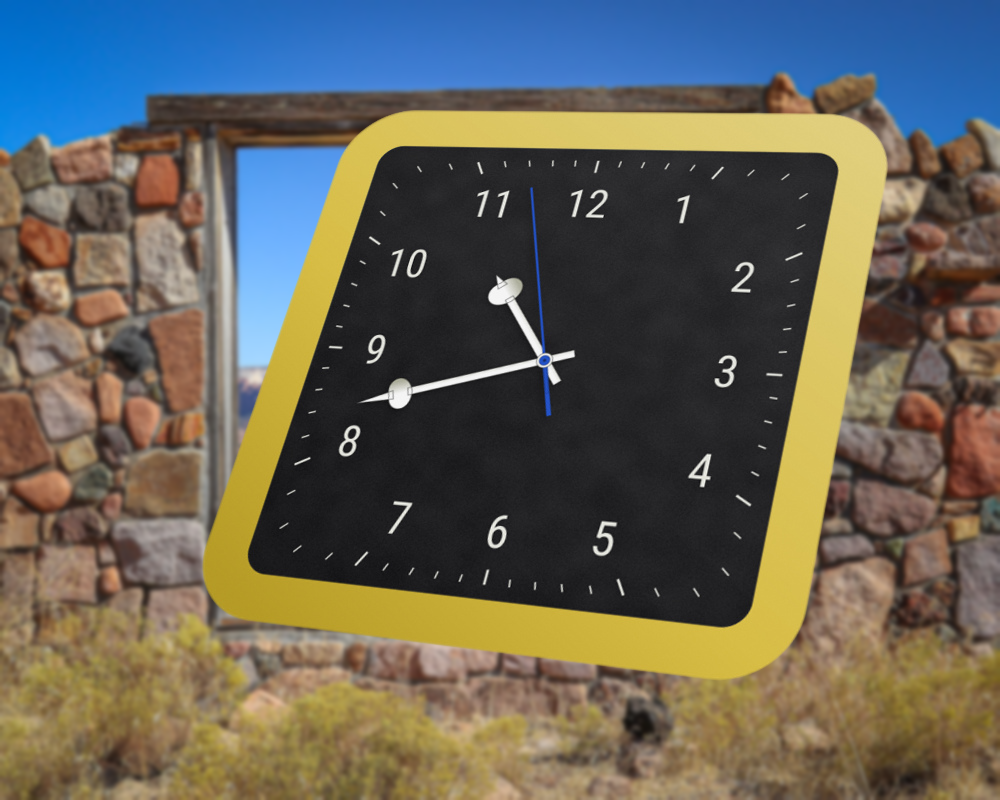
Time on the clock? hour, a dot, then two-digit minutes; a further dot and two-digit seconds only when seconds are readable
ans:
10.41.57
